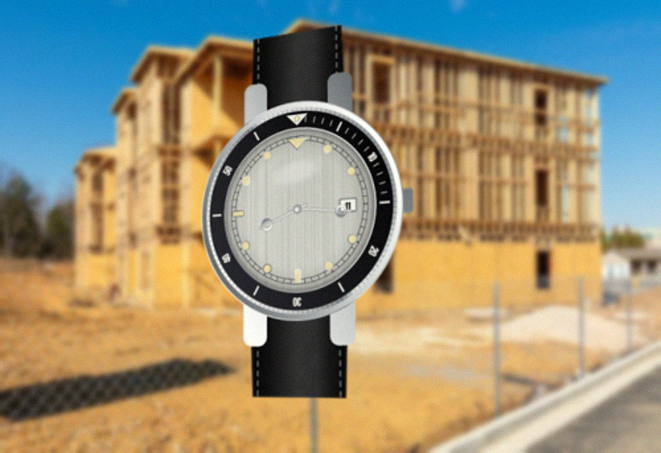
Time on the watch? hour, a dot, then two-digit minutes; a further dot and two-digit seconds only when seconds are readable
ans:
8.16
